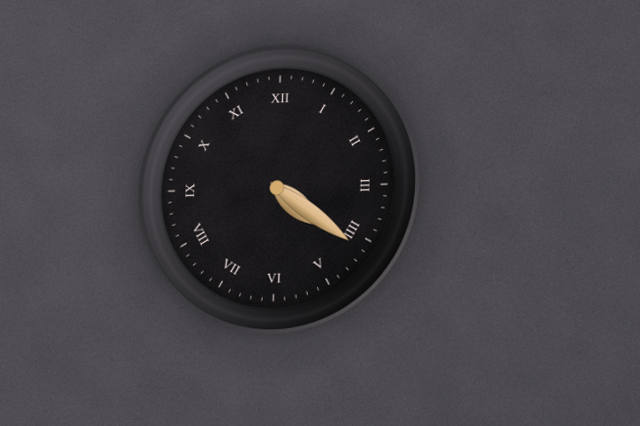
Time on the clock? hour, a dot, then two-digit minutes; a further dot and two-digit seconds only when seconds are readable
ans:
4.21
